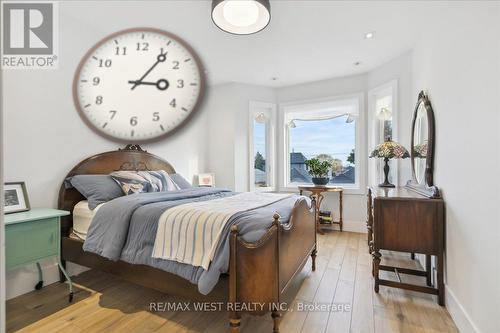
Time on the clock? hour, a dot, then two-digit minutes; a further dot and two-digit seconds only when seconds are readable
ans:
3.06
